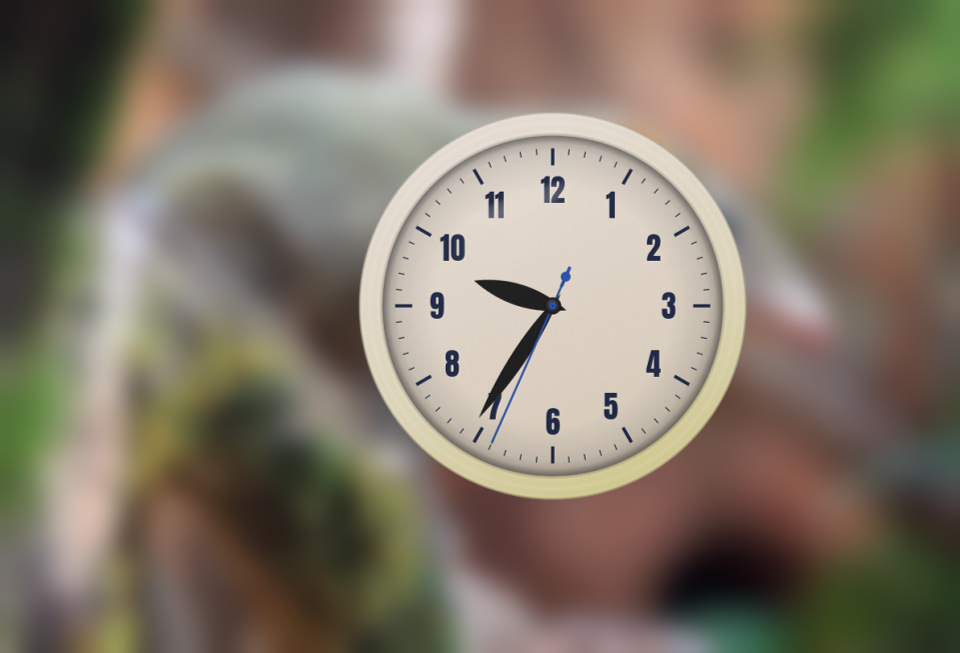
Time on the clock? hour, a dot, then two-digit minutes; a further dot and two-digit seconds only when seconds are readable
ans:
9.35.34
